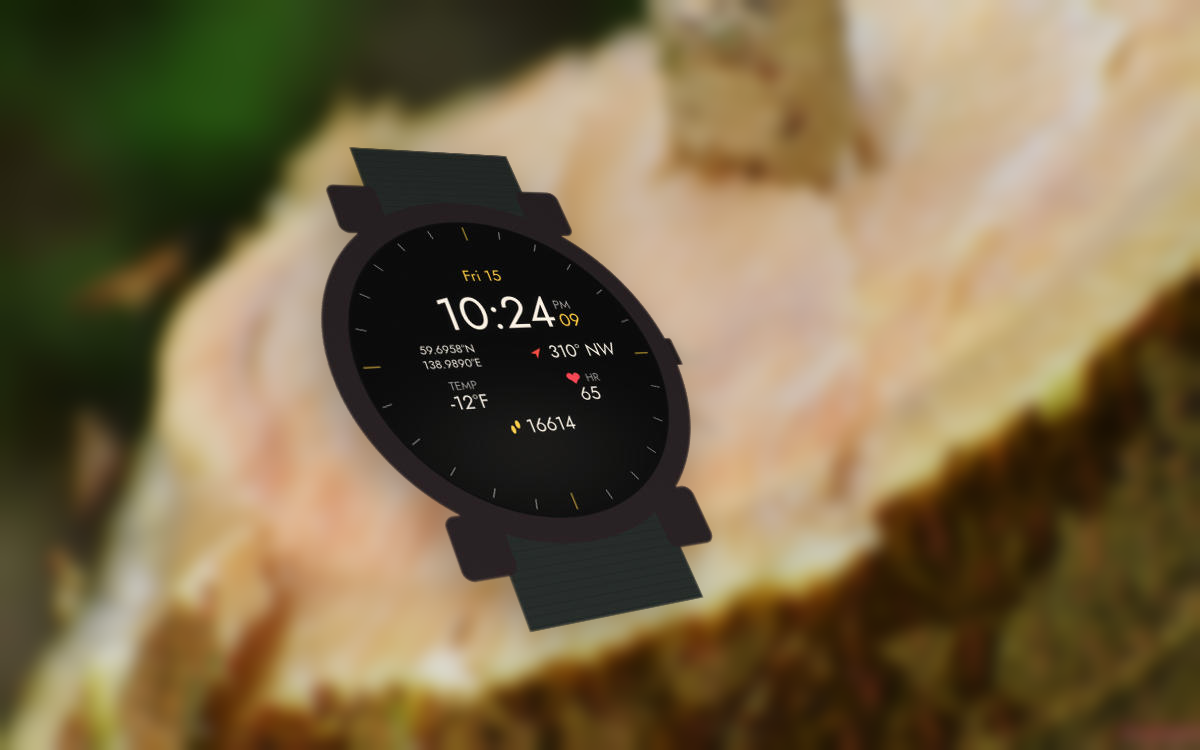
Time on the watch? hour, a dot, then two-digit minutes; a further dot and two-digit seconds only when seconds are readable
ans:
10.24.09
